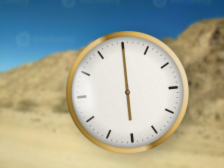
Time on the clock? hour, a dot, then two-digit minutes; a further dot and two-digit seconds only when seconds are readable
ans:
6.00
